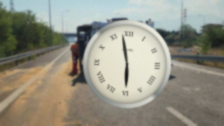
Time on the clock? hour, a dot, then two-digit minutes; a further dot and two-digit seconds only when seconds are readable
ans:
5.58
